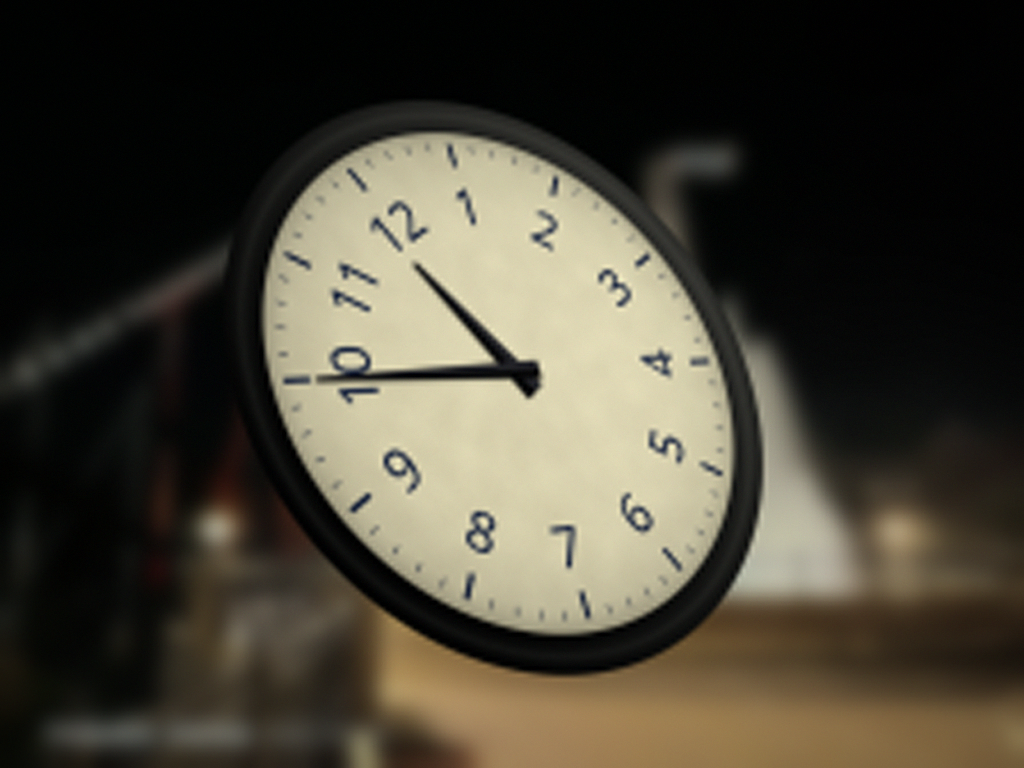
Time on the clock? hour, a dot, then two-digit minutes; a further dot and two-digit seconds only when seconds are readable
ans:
11.50
